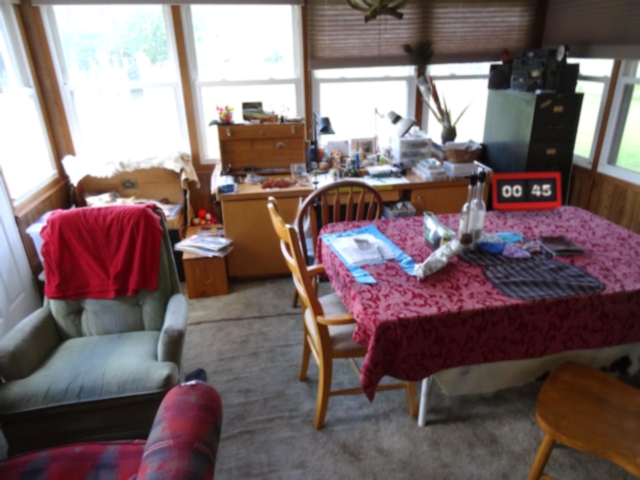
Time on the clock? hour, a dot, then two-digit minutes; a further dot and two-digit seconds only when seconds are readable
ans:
0.45
